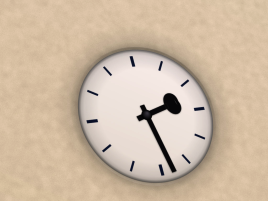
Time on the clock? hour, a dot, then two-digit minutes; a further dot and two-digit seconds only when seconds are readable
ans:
2.28
